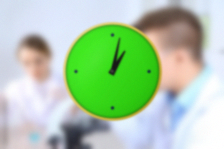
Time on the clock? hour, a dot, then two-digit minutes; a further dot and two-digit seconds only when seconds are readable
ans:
1.02
